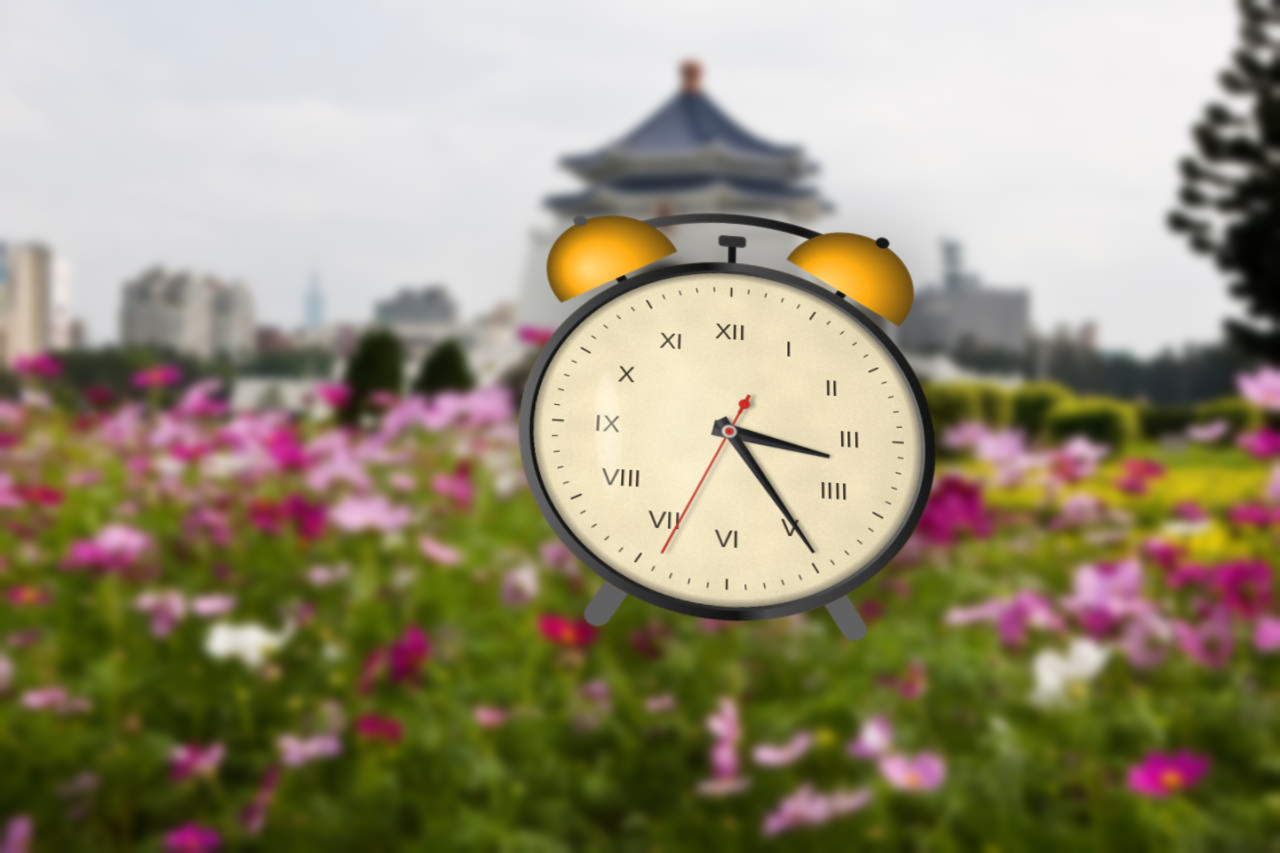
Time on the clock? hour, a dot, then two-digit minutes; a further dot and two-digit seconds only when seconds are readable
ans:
3.24.34
